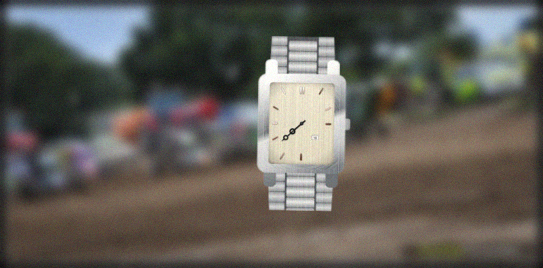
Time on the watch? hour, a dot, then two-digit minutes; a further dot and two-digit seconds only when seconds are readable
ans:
7.38
